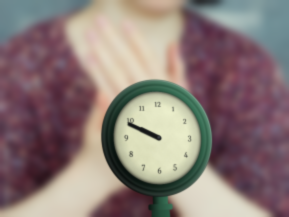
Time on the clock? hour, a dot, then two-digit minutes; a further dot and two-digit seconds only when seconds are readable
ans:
9.49
